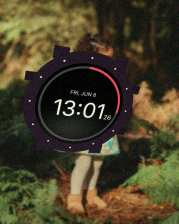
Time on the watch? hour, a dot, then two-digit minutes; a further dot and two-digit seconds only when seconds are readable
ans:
13.01
